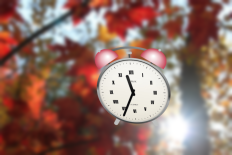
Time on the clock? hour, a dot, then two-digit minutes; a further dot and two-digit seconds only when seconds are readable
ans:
11.34
